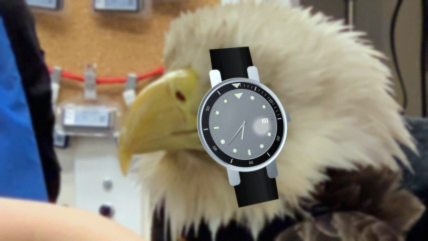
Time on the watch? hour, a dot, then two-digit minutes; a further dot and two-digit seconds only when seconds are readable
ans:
6.38
